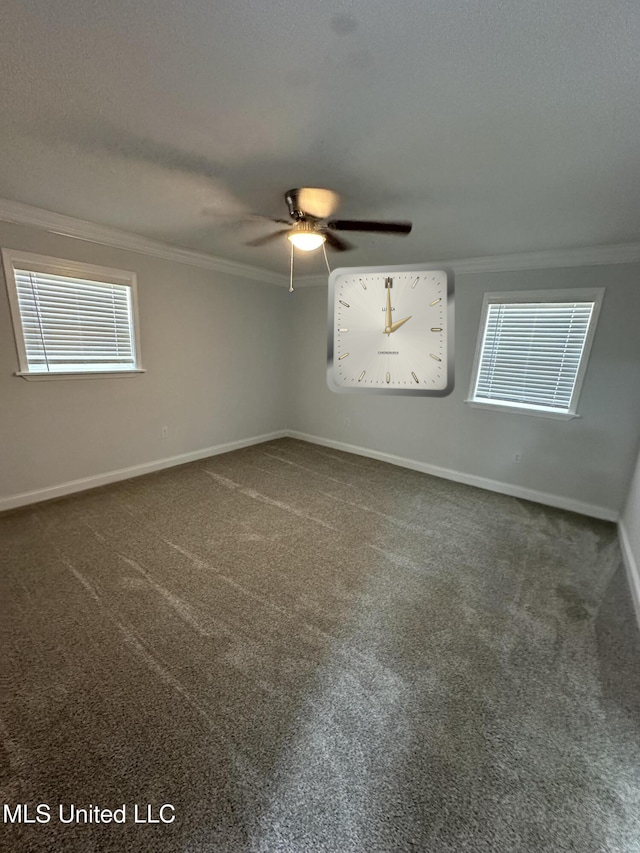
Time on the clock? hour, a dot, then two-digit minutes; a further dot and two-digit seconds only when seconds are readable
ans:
2.00
